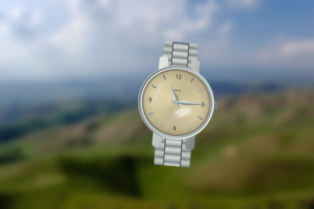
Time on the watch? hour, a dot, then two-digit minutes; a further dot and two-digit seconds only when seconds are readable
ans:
11.15
